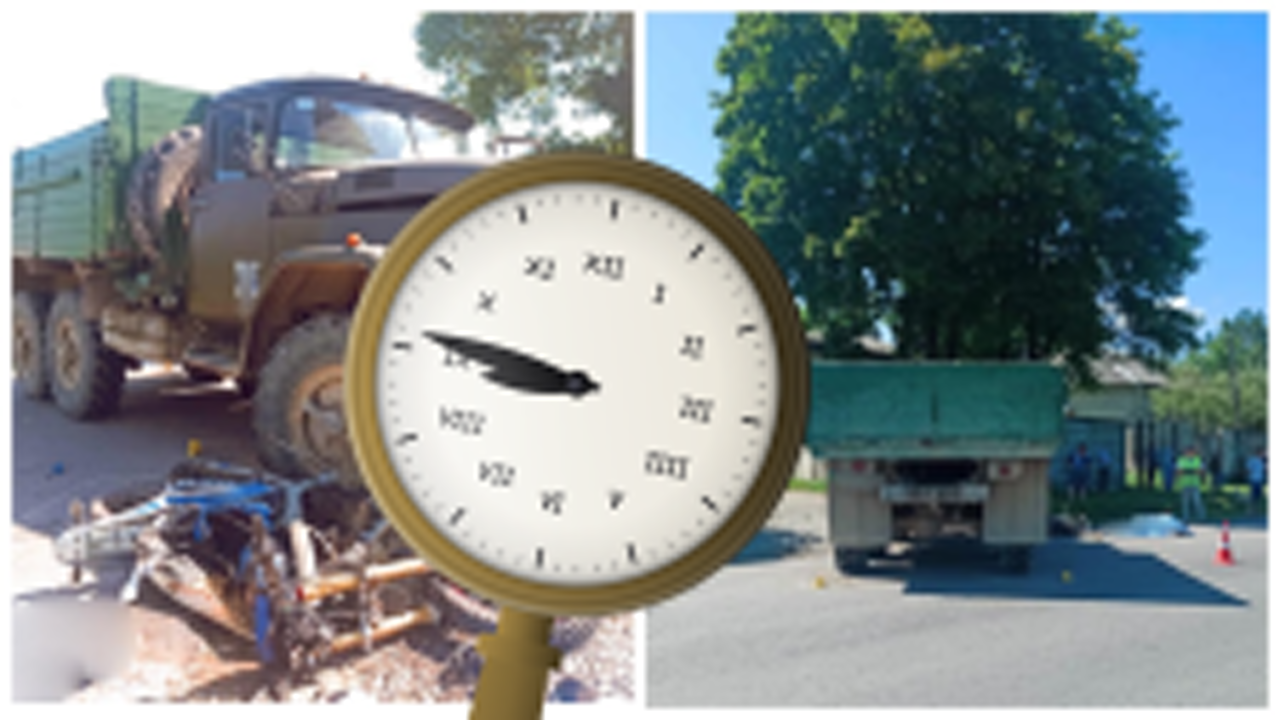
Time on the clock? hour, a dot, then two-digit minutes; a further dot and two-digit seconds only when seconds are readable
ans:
8.46
